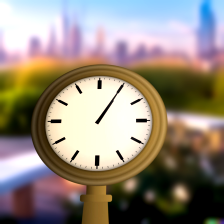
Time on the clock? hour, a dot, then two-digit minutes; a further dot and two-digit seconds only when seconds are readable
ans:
1.05
